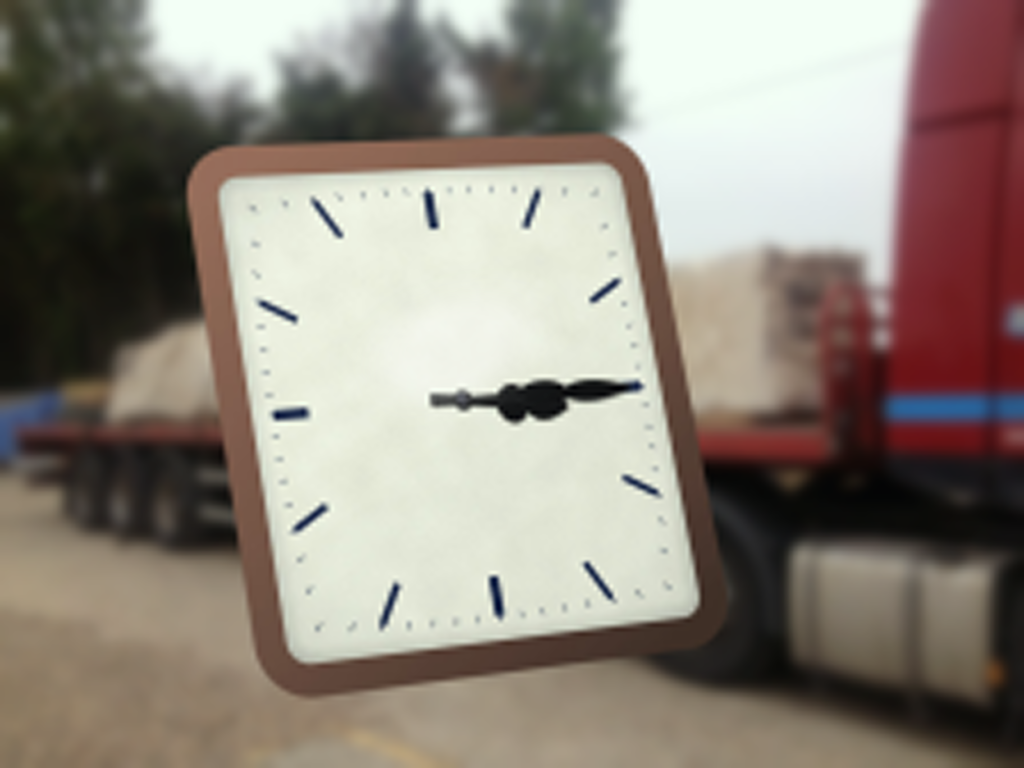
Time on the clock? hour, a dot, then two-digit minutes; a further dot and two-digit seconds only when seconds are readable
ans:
3.15
